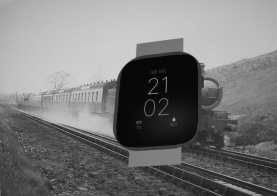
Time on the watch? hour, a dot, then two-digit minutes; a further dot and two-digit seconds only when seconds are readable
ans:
21.02
